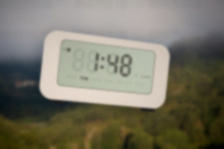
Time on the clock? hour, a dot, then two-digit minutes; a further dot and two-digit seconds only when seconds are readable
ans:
1.48
